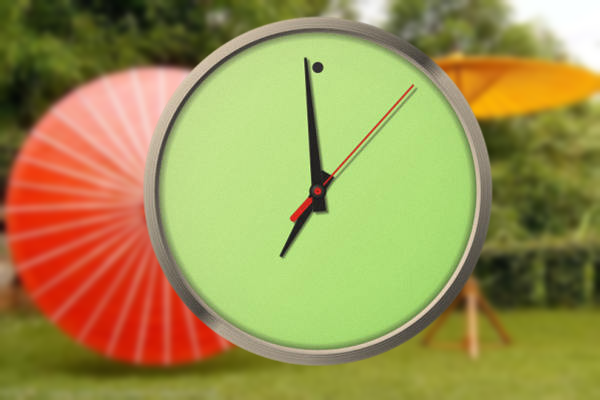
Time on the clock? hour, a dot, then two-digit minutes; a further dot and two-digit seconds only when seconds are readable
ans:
6.59.07
